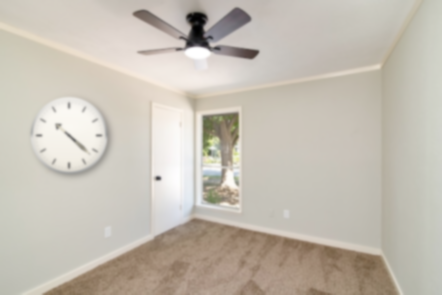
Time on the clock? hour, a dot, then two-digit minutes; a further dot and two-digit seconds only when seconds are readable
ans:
10.22
